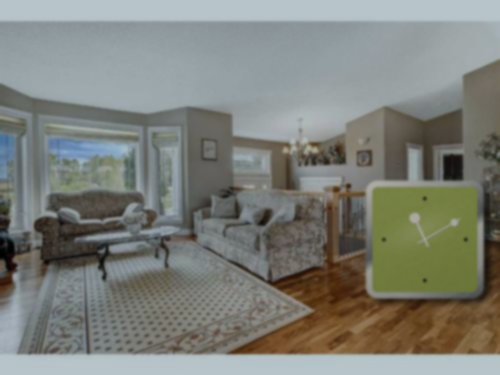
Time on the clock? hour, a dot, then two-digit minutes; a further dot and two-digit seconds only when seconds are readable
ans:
11.10
